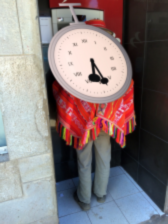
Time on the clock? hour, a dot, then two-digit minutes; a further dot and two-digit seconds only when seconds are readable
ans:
6.28
